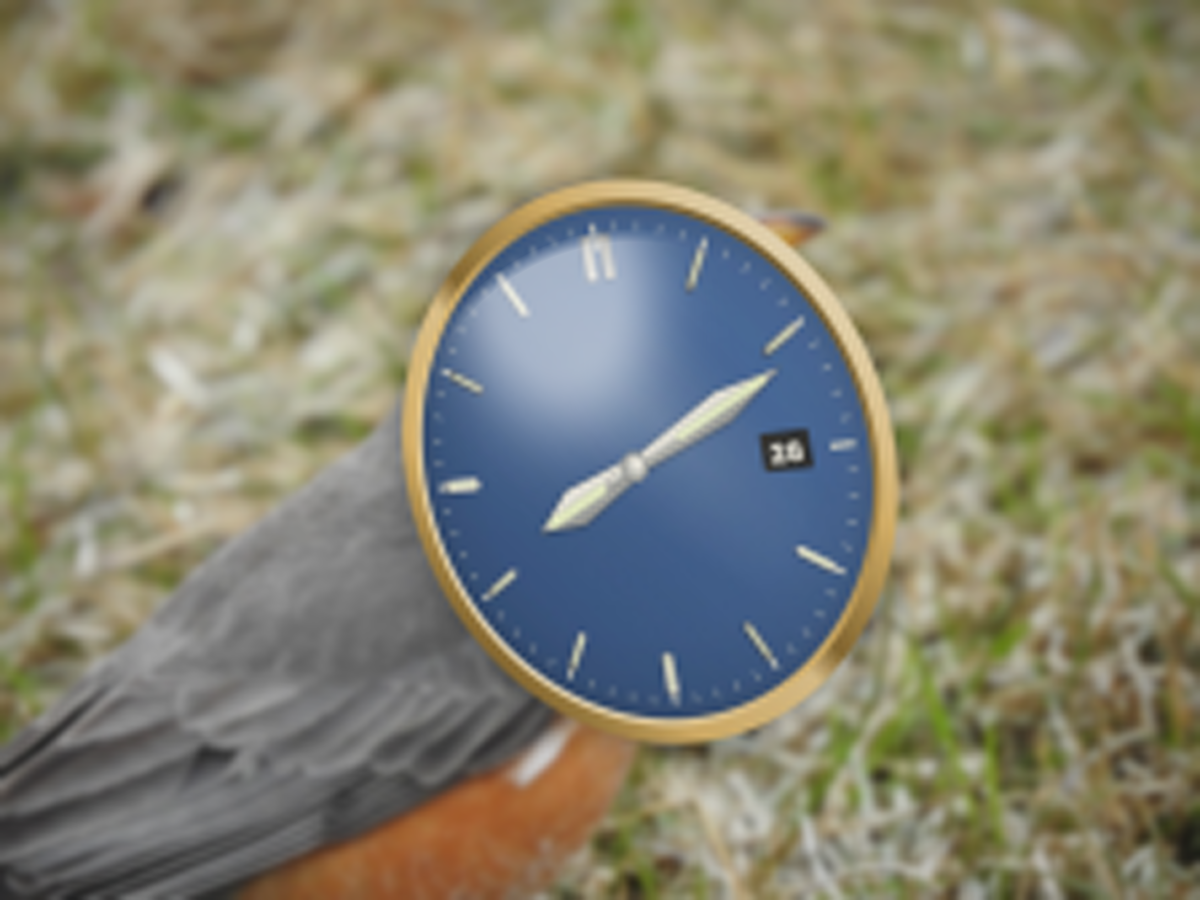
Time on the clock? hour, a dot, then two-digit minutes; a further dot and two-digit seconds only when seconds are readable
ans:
8.11
